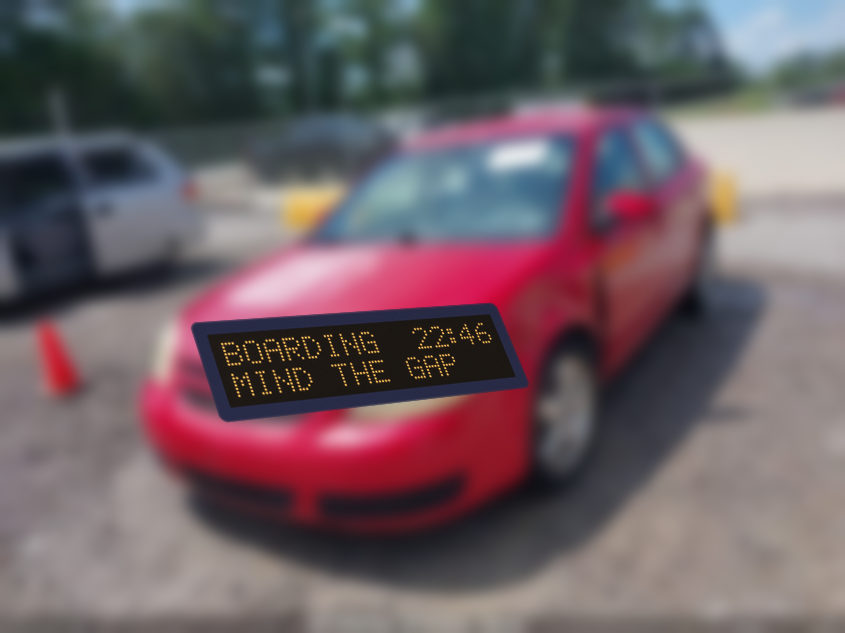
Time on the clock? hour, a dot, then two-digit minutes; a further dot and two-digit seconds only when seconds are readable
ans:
22.46
